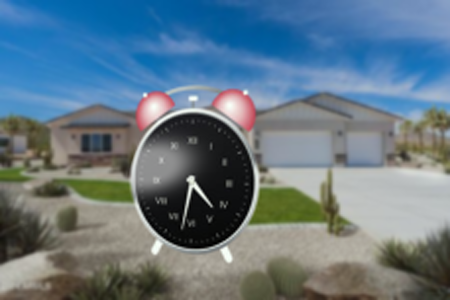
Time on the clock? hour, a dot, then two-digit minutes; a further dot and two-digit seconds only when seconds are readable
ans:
4.32
